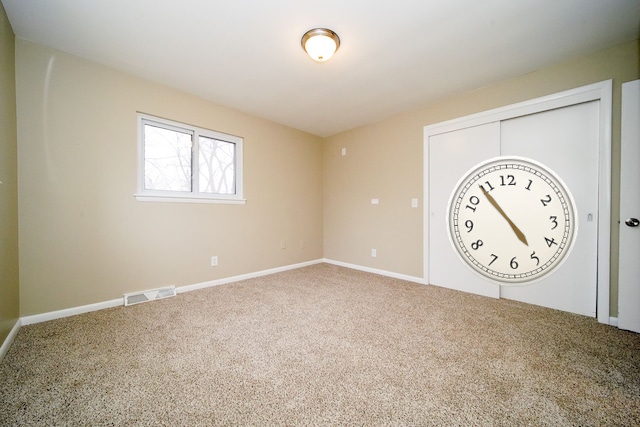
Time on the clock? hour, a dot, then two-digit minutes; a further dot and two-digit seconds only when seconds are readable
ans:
4.54
